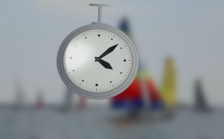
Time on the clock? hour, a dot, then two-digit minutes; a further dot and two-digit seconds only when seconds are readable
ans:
4.08
